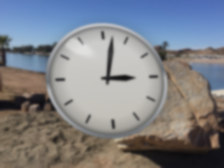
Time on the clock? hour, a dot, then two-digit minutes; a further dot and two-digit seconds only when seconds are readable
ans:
3.02
